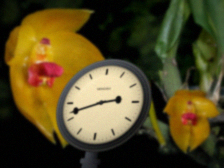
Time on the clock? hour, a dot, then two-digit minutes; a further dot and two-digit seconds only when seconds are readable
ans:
2.42
